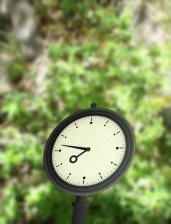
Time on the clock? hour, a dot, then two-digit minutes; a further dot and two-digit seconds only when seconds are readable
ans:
7.47
